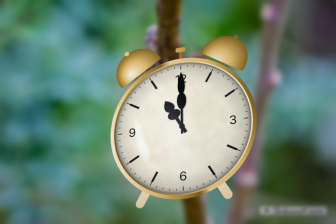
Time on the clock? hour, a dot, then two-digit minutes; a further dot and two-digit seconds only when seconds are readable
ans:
11.00
